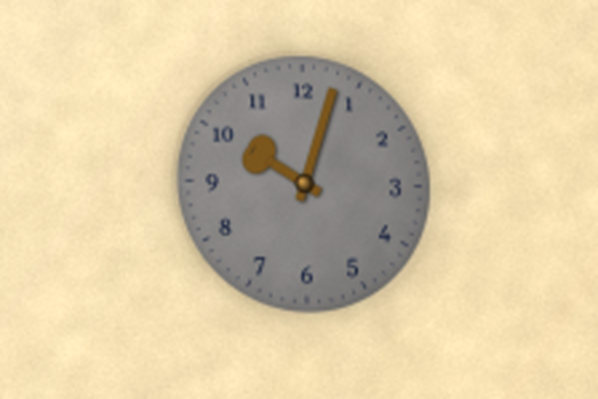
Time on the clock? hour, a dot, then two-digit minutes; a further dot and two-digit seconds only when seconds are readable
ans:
10.03
